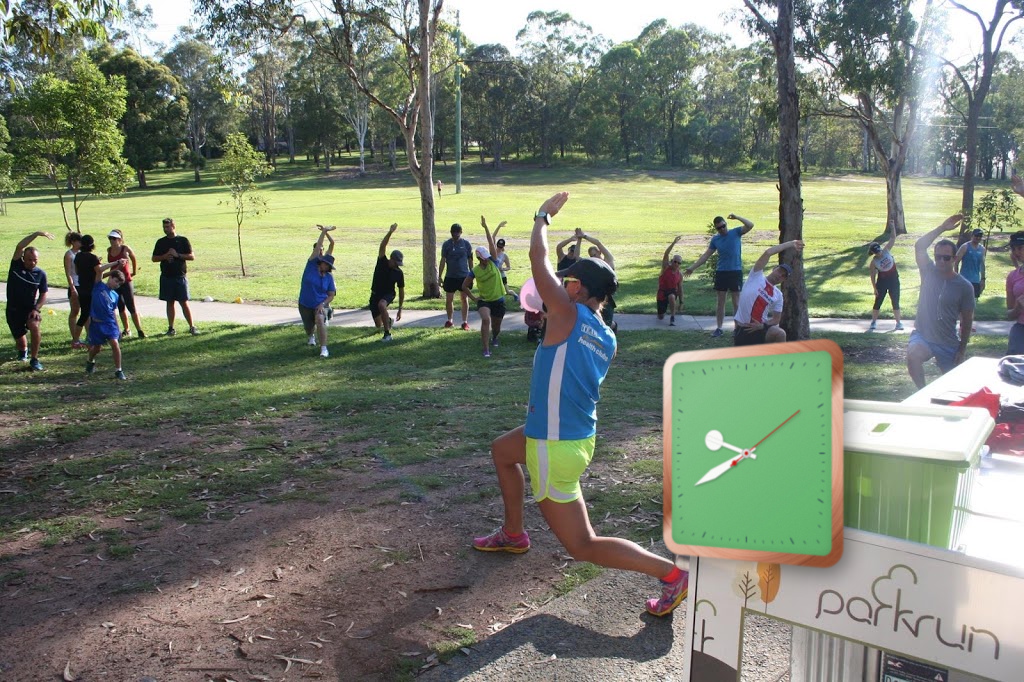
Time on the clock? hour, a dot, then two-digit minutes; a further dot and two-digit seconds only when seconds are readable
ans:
9.40.09
